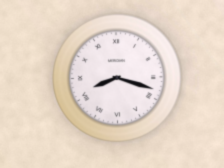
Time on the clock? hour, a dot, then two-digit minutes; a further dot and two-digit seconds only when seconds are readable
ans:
8.18
